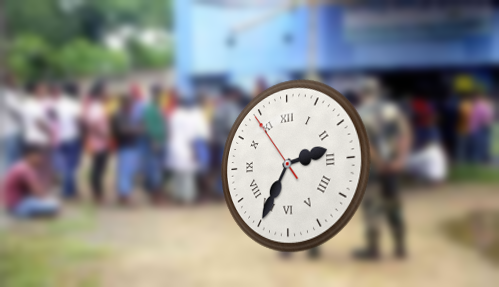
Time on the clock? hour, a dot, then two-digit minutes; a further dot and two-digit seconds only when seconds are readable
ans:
2.34.54
